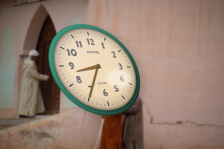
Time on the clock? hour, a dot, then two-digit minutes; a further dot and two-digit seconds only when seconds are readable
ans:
8.35
